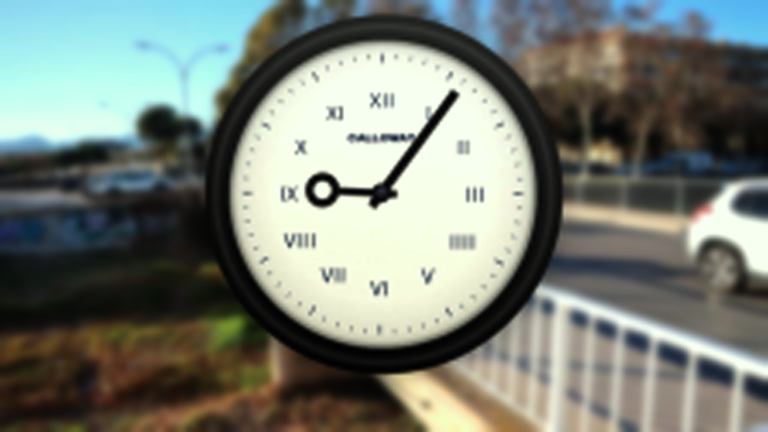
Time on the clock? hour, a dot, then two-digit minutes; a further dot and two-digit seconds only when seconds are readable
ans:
9.06
